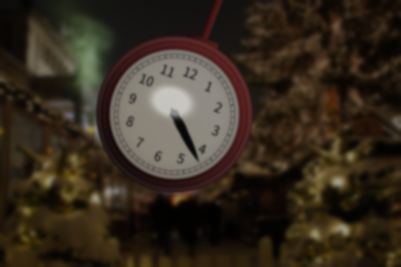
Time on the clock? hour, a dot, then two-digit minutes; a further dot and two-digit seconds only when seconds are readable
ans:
4.22
